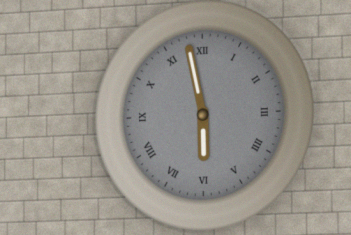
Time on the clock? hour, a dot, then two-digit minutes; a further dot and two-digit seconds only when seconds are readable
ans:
5.58
